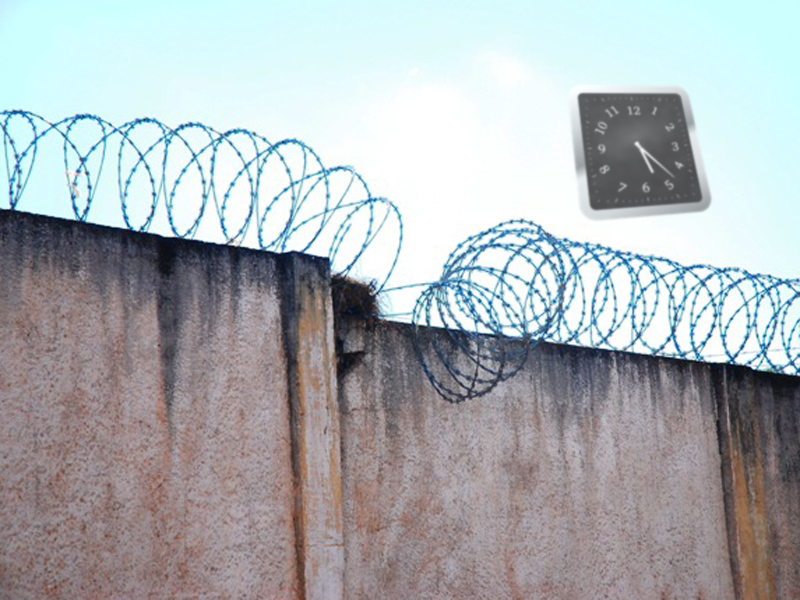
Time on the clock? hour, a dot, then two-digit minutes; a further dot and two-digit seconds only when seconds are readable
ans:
5.23
